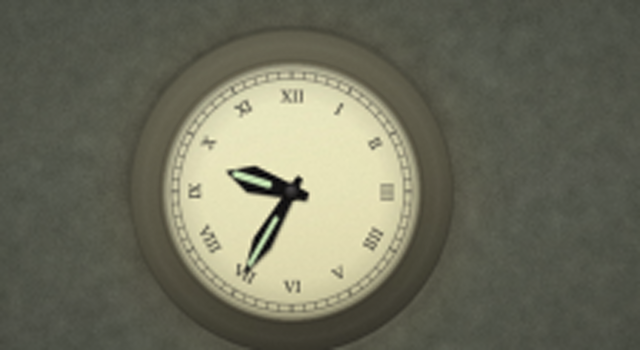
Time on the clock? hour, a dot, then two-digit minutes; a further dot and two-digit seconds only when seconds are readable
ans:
9.35
